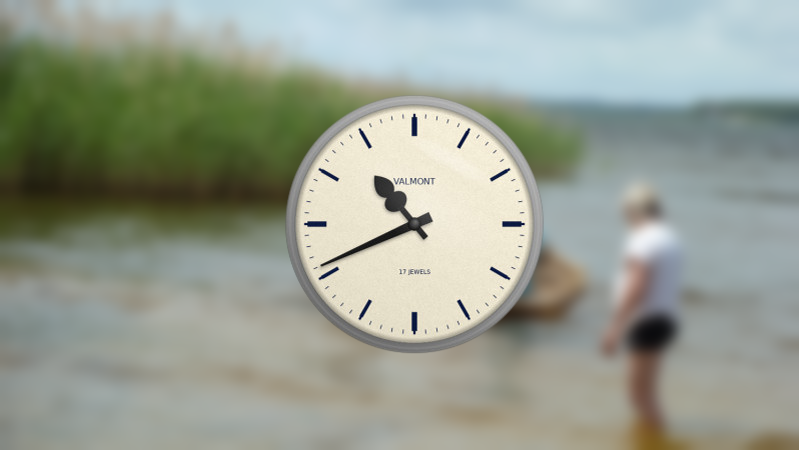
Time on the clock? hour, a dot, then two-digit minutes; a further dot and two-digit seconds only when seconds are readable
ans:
10.41
